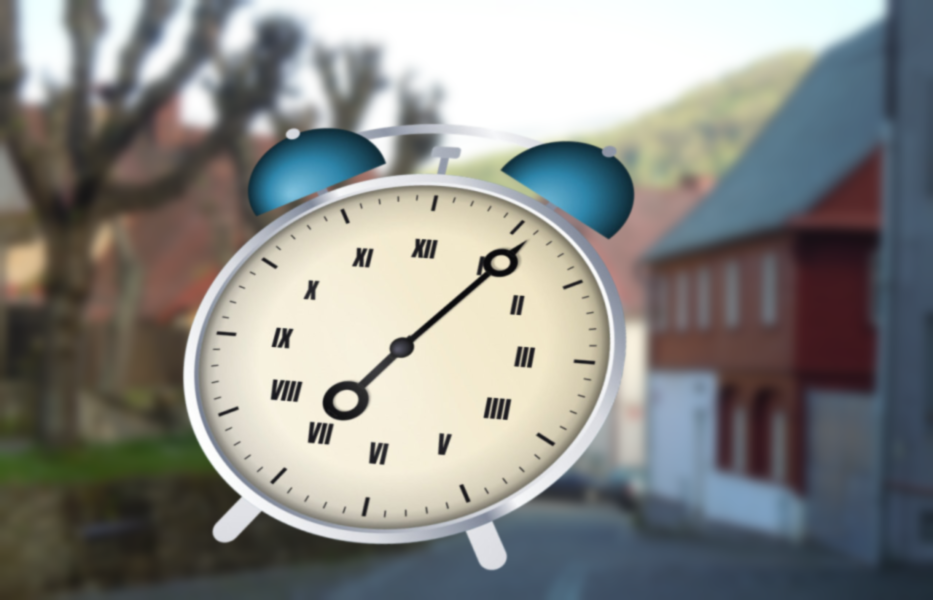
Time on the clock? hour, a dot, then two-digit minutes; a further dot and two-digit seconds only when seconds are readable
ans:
7.06
